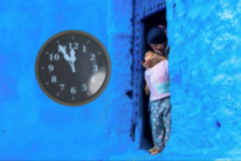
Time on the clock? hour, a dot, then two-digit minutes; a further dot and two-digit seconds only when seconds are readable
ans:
11.55
